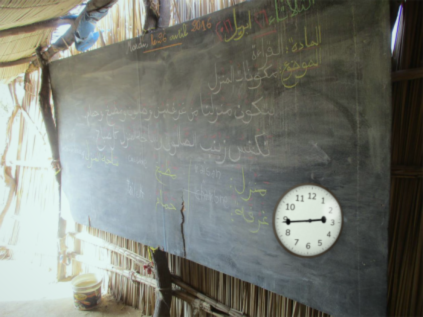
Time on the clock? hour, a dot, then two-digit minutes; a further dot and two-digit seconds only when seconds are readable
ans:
2.44
